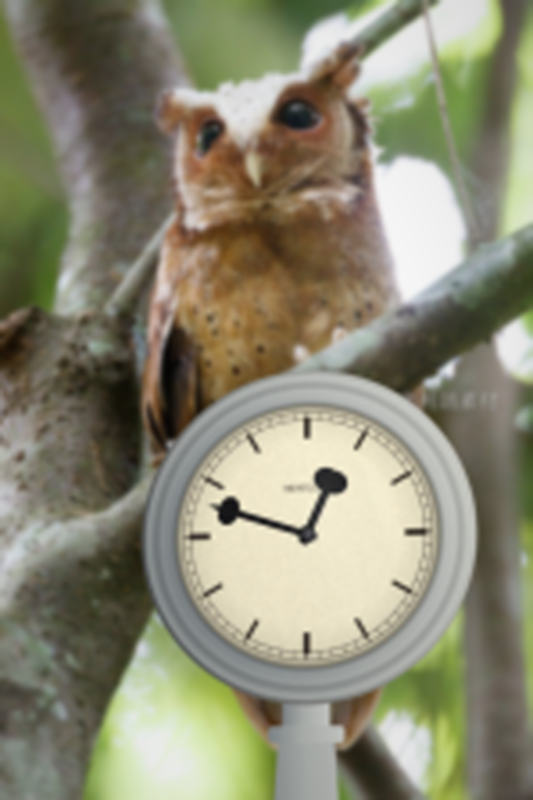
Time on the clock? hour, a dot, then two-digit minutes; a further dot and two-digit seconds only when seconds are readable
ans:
12.48
